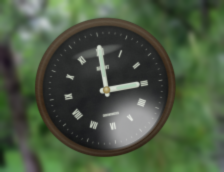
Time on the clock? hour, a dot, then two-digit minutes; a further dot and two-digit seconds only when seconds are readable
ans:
3.00
